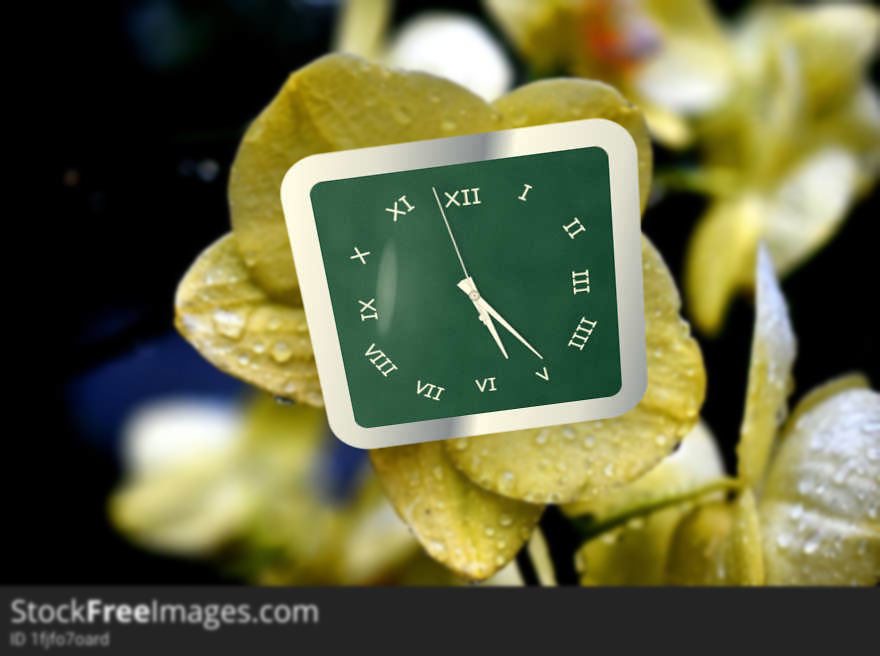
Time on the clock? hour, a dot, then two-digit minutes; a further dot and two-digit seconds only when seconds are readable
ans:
5.23.58
